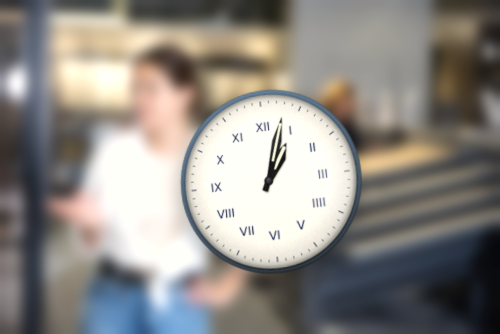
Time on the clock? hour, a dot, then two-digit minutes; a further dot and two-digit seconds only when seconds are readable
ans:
1.03
